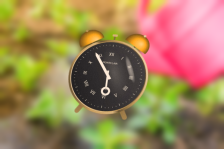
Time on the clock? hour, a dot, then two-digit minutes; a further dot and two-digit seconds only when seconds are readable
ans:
5.54
